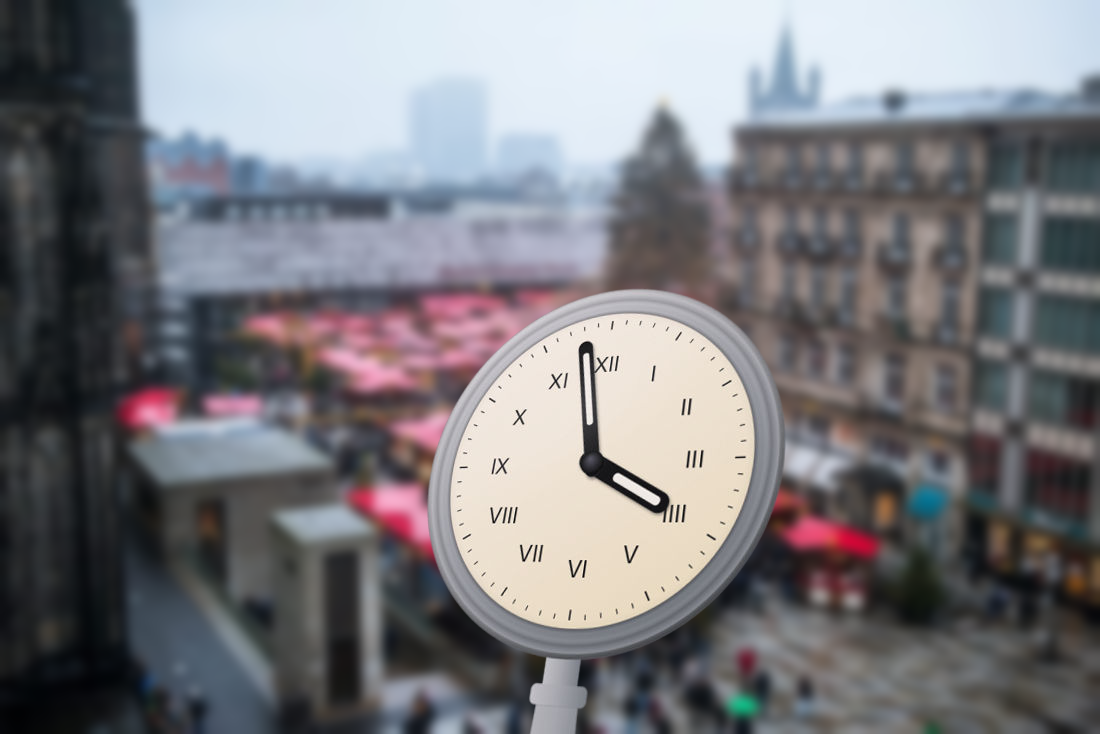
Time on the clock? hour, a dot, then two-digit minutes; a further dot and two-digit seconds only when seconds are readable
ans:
3.58
